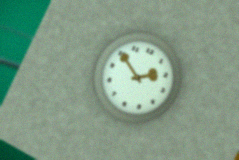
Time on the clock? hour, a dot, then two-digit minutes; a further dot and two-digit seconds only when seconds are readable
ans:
1.50
